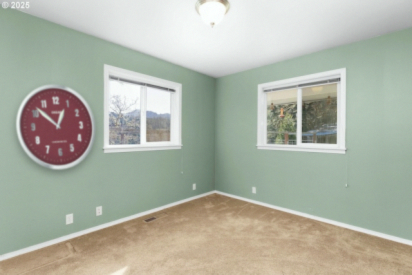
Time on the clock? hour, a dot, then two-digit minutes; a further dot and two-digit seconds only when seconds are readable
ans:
12.52
